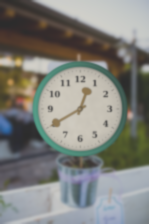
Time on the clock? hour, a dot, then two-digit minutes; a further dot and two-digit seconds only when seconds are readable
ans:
12.40
